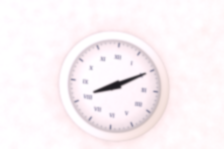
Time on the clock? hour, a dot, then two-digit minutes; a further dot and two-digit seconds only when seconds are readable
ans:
8.10
